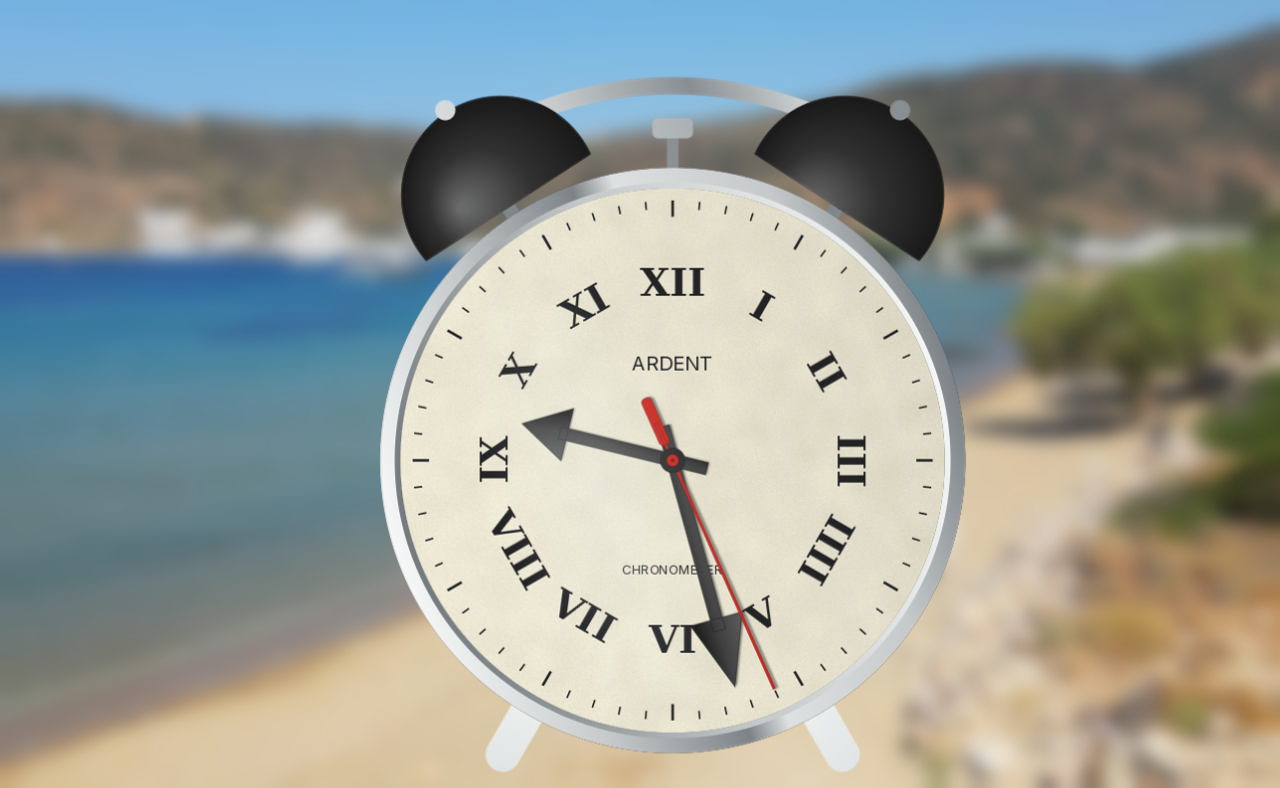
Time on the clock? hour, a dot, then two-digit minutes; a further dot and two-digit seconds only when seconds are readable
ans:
9.27.26
